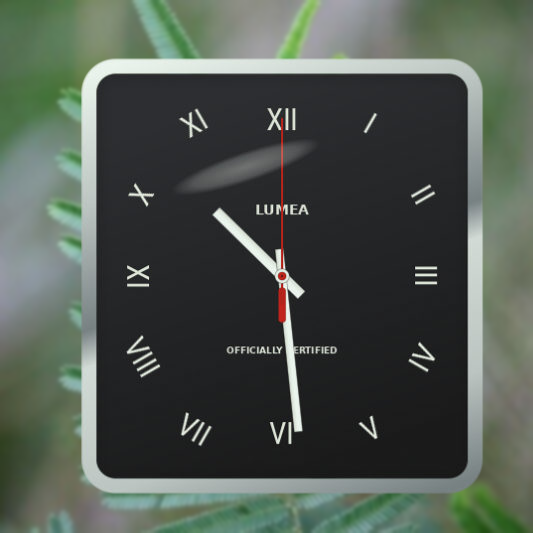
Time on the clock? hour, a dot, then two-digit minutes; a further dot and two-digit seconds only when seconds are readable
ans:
10.29.00
